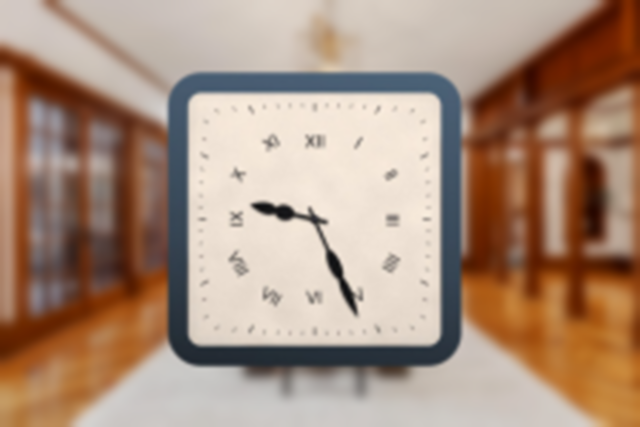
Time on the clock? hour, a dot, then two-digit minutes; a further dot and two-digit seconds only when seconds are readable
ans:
9.26
